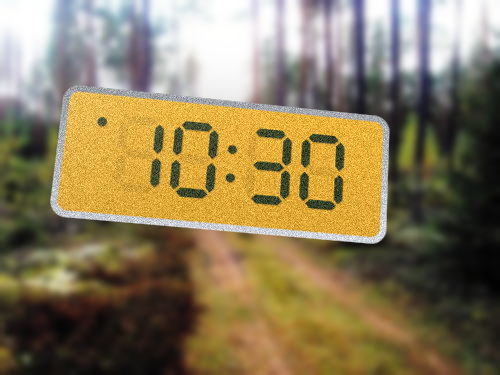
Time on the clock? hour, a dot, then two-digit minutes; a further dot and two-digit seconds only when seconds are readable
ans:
10.30
